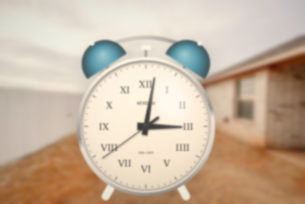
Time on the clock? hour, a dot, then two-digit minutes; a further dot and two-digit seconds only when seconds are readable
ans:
3.01.39
